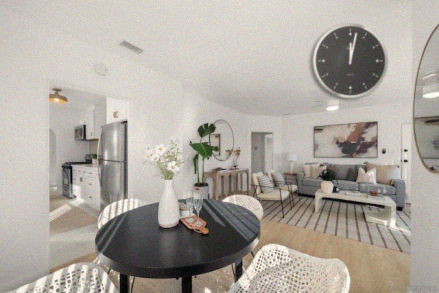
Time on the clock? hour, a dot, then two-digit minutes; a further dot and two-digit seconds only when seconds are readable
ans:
12.02
